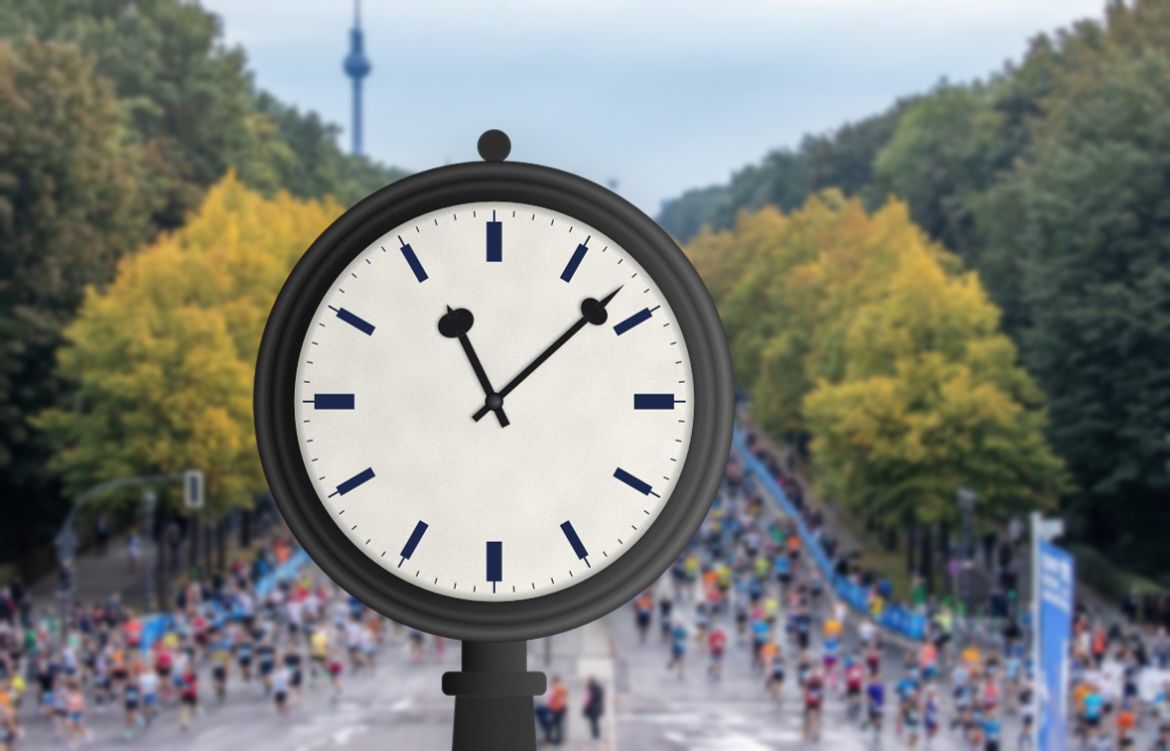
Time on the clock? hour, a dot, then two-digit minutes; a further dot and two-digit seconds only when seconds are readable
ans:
11.08
